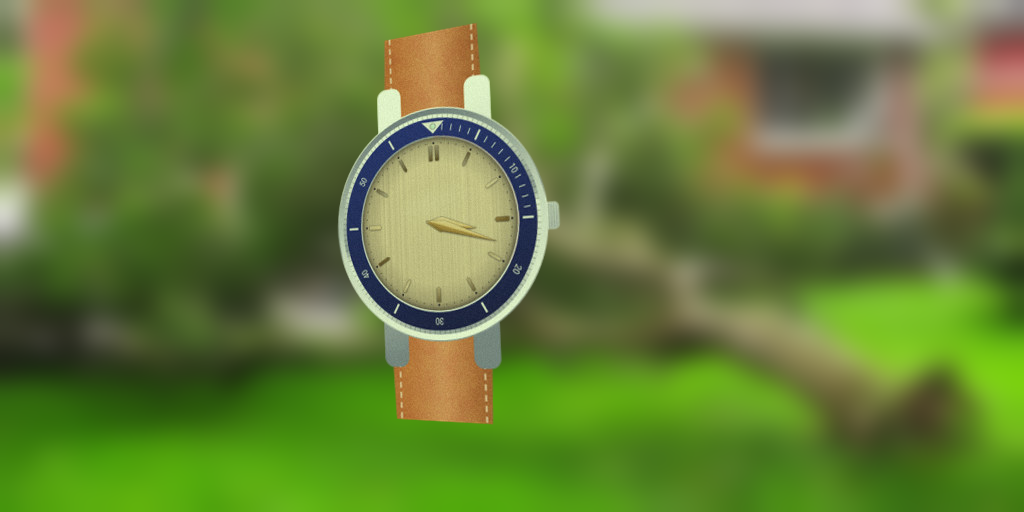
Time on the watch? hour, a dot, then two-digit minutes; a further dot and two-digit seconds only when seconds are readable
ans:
3.18
